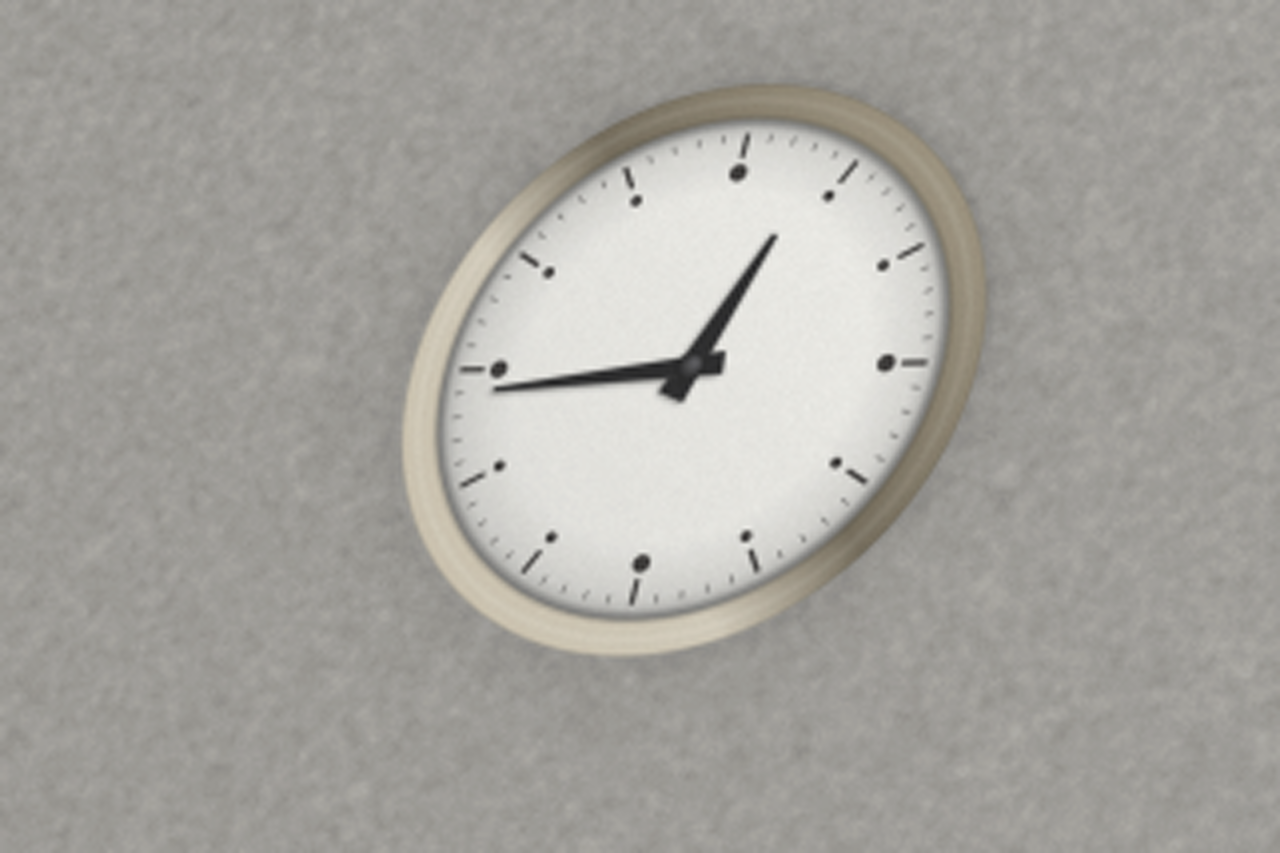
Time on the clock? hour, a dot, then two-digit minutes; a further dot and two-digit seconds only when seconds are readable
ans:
12.44
